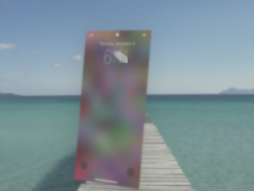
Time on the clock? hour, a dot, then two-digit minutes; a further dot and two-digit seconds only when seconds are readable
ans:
6.11
